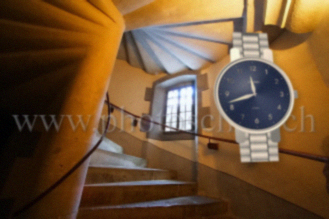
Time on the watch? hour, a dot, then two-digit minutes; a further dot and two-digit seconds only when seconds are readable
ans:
11.42
